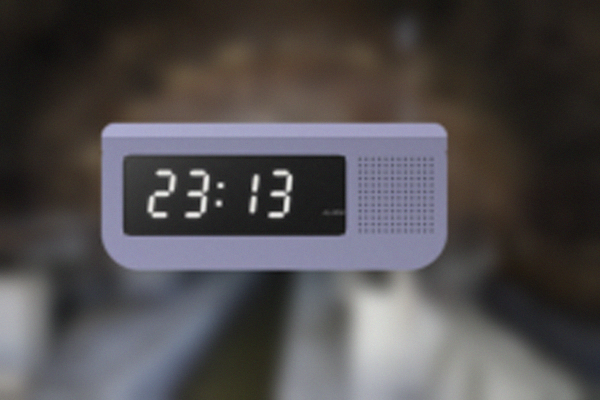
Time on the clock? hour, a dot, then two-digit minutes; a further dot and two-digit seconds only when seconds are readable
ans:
23.13
